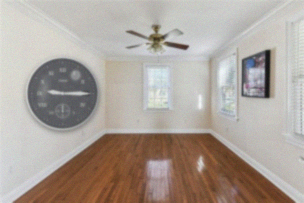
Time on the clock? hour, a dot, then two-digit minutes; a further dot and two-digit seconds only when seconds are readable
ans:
9.15
